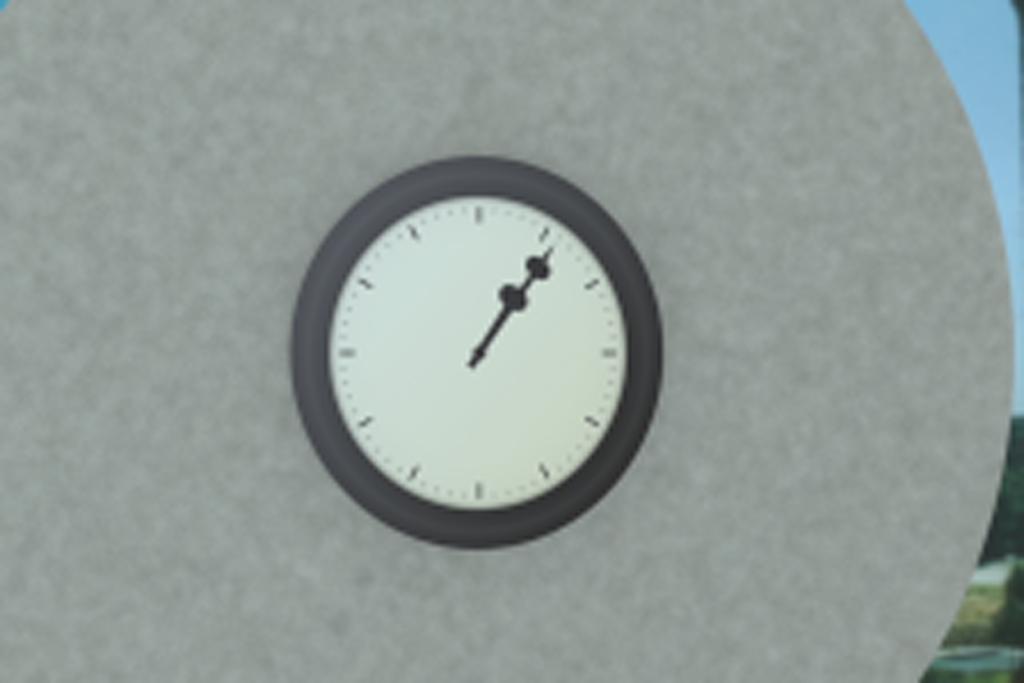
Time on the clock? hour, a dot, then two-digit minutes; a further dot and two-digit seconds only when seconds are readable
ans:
1.06
